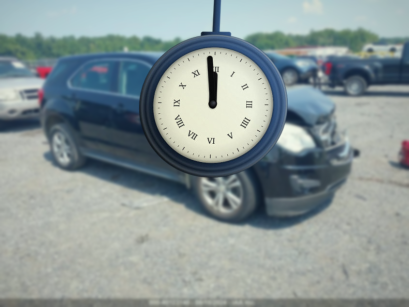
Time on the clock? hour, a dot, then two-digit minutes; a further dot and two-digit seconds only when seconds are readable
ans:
11.59
